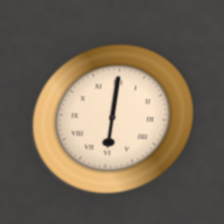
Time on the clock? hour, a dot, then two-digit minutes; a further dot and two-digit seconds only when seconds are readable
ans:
6.00
